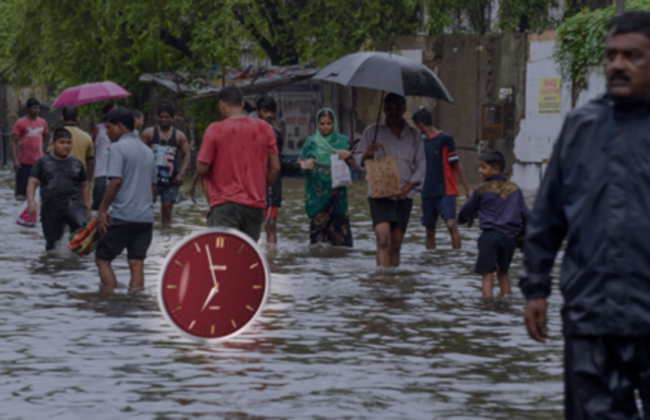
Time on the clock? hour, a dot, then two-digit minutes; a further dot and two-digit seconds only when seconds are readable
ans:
6.57
